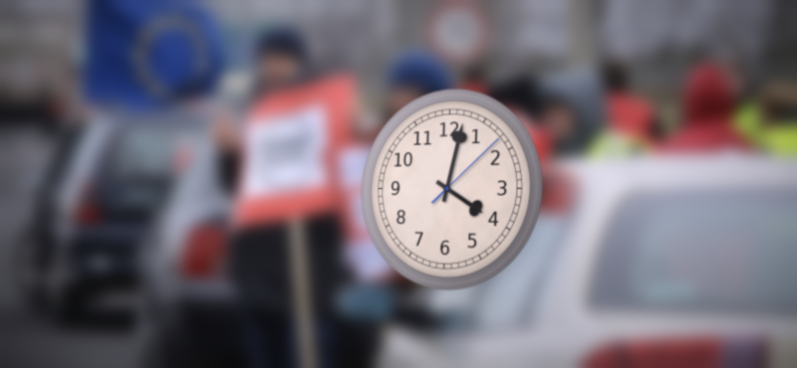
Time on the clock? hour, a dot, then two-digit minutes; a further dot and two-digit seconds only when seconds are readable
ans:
4.02.08
